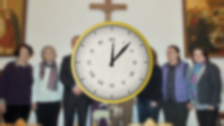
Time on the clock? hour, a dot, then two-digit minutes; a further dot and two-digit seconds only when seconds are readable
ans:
12.07
